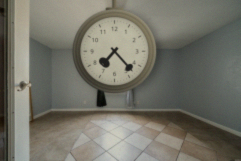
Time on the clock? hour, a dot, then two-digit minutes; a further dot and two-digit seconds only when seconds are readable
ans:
7.23
